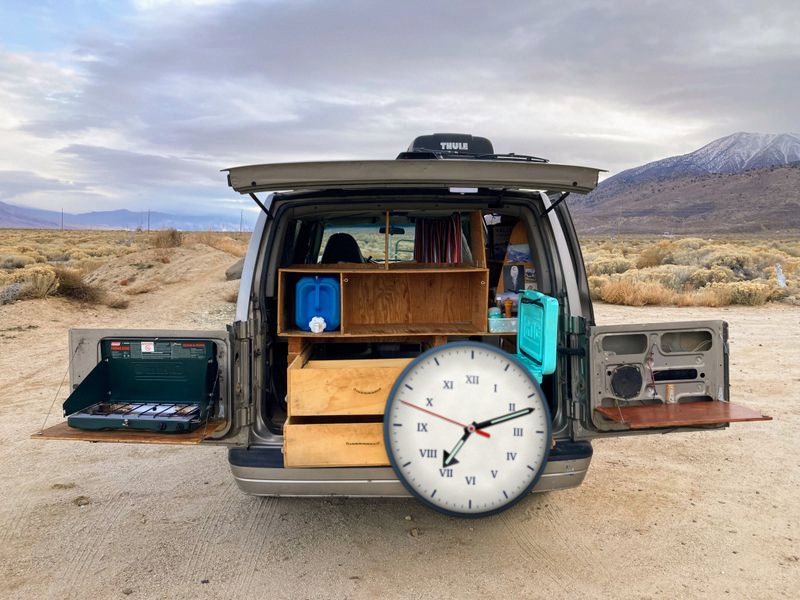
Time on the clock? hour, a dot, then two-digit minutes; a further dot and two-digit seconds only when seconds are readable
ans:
7.11.48
